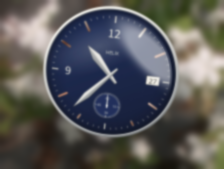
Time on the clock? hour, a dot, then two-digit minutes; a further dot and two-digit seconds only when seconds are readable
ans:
10.37
